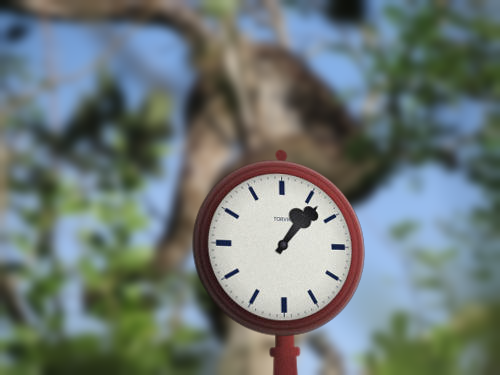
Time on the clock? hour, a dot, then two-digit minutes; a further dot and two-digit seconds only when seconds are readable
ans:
1.07
